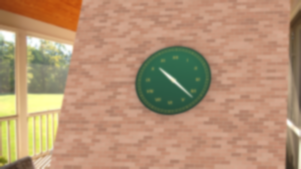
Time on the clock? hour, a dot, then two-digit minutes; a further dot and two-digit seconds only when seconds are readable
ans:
10.22
